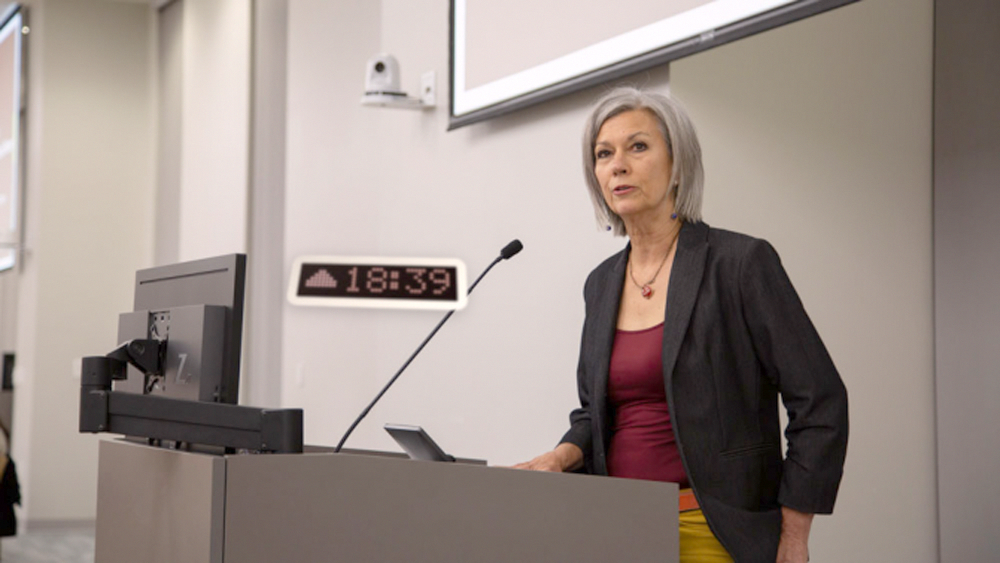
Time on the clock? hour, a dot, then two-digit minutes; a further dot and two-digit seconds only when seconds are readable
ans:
18.39
